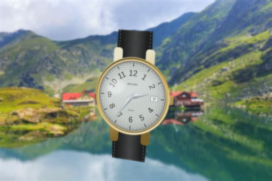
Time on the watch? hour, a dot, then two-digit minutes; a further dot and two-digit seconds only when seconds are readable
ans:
2.36
